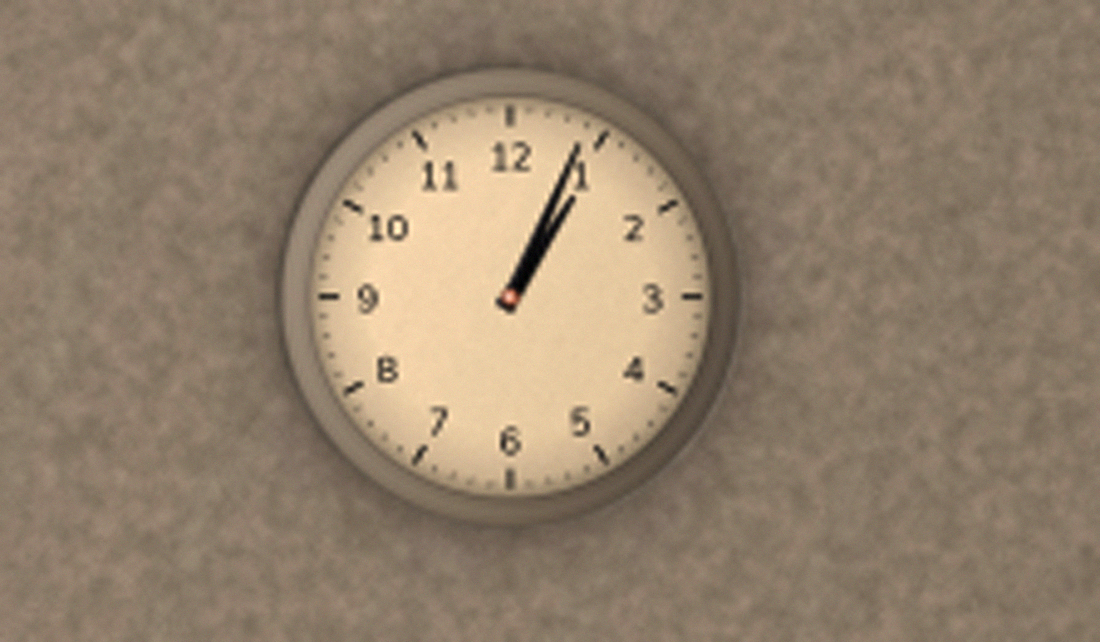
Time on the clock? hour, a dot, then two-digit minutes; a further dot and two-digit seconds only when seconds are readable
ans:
1.04
